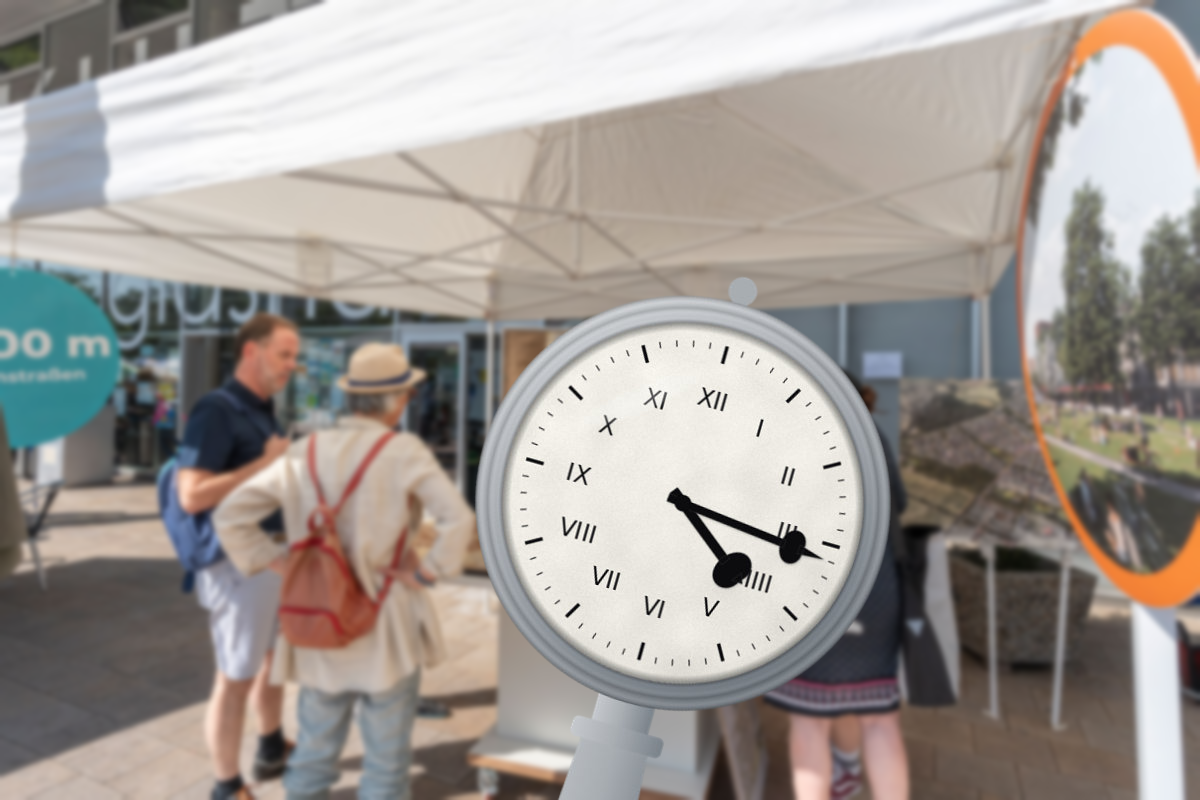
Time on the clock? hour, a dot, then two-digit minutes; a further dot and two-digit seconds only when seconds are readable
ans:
4.16
